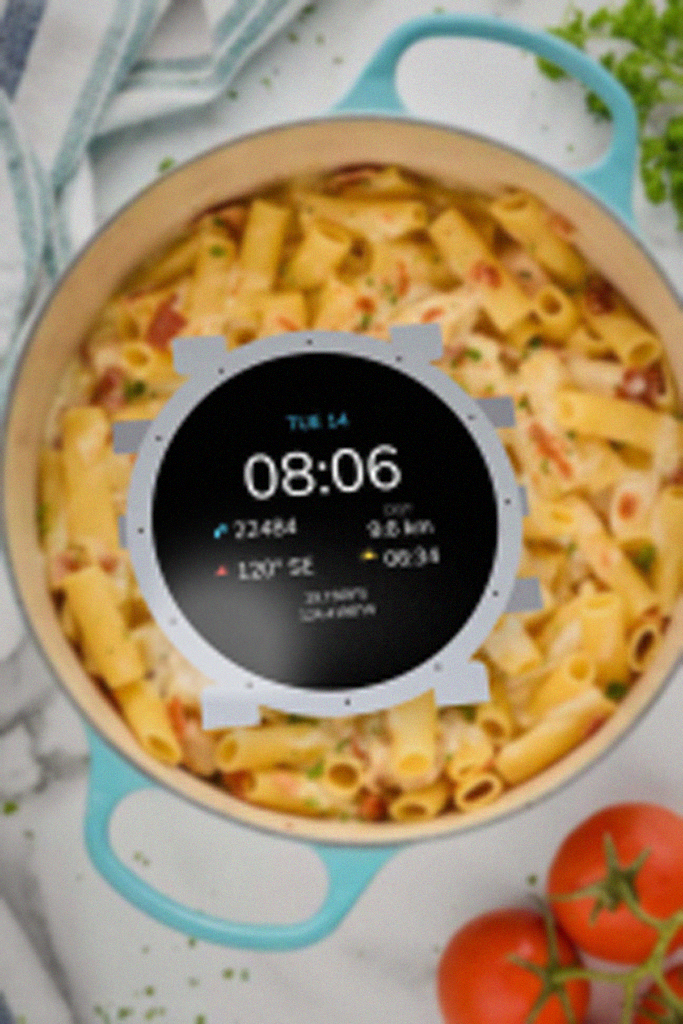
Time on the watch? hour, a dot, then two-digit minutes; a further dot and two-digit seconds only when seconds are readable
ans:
8.06
